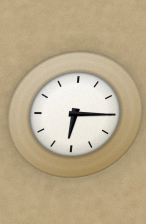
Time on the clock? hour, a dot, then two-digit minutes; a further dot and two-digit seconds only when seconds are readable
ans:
6.15
